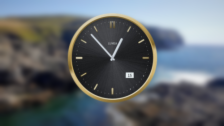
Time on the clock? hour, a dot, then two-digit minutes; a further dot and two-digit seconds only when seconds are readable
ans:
12.53
